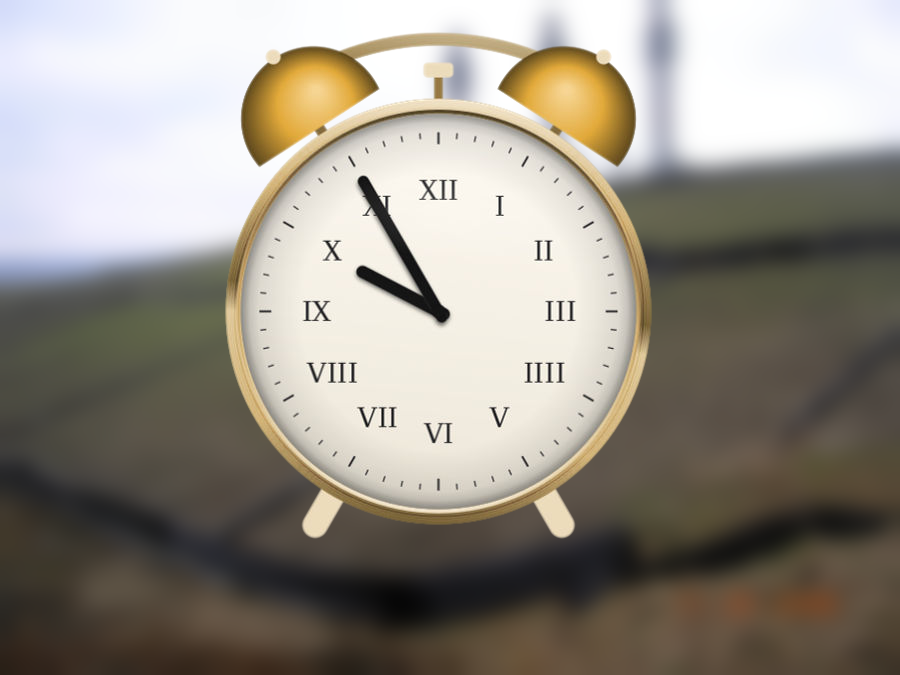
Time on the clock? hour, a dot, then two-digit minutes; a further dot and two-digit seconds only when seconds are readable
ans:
9.55
